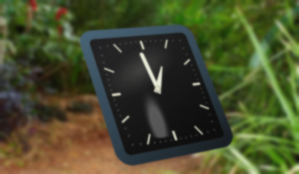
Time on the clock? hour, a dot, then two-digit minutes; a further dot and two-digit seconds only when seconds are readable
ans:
12.59
